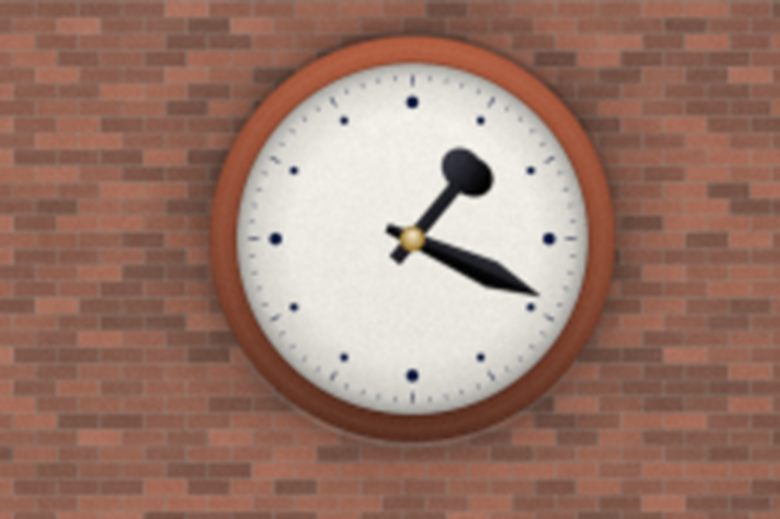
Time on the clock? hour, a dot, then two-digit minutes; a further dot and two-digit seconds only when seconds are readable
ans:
1.19
